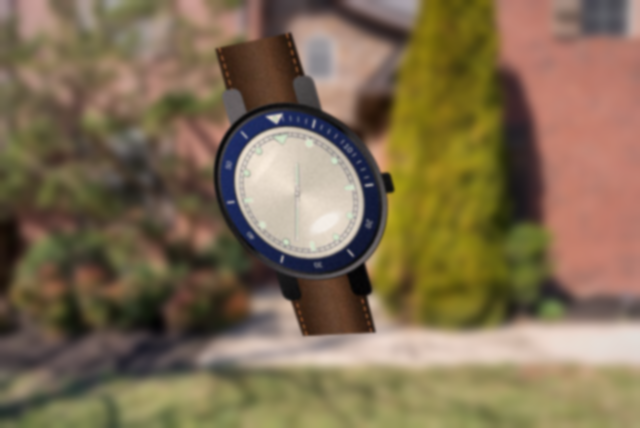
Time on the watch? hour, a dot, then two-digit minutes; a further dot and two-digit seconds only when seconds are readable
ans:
12.33
